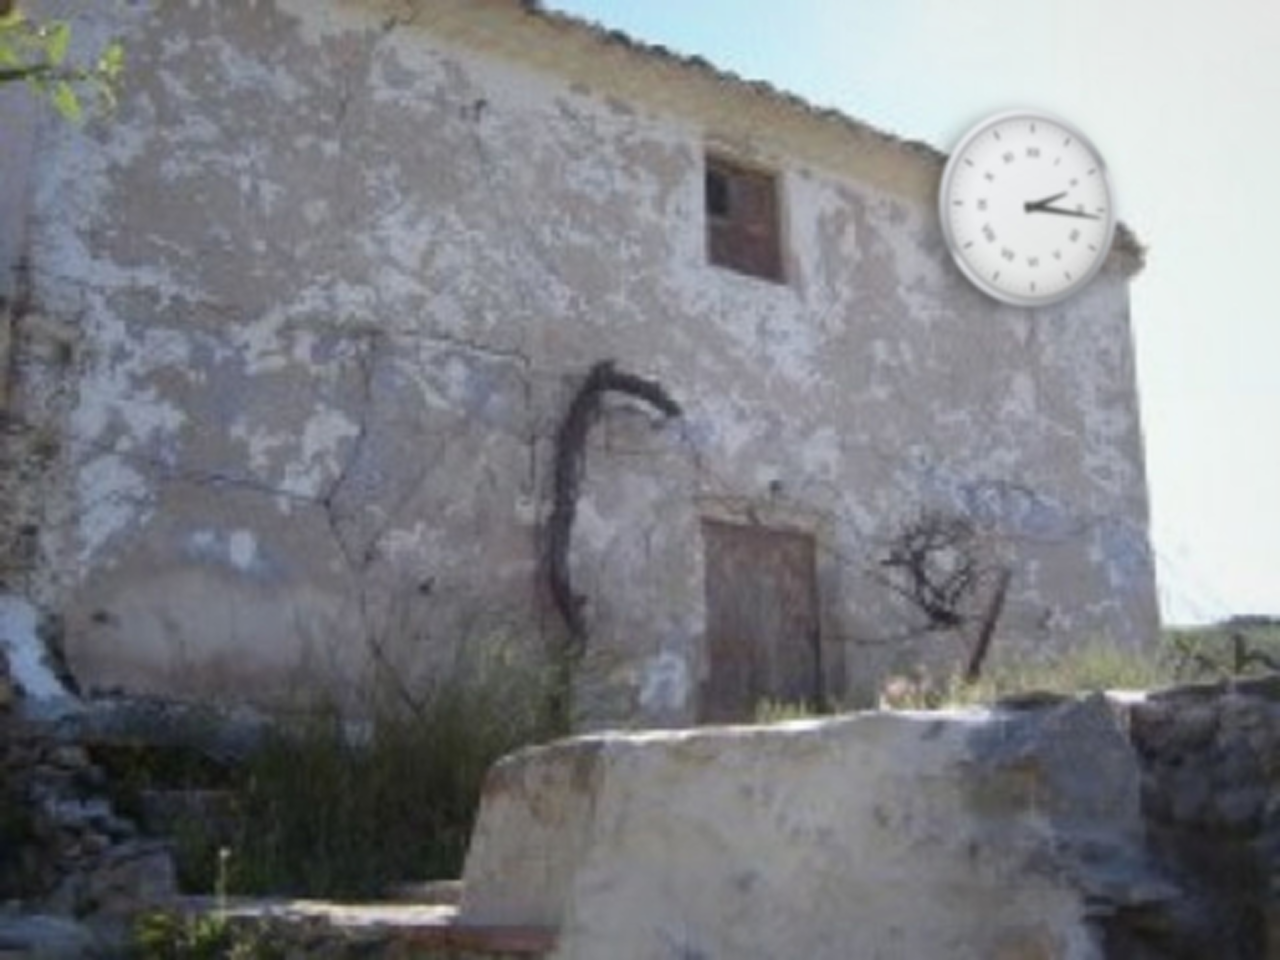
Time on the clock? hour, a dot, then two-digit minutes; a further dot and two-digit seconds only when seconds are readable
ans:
2.16
